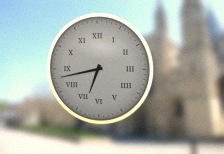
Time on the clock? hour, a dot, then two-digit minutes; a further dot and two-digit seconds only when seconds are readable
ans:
6.43
